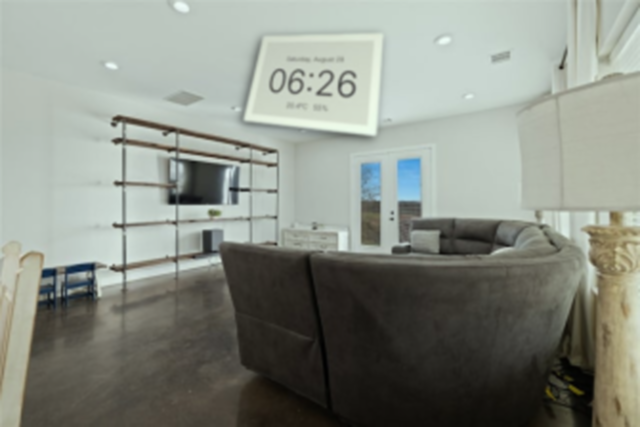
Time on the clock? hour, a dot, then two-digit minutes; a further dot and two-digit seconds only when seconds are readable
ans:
6.26
